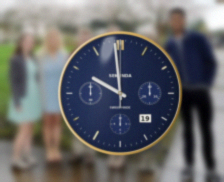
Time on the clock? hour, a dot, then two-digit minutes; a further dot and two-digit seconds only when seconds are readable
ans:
9.59
